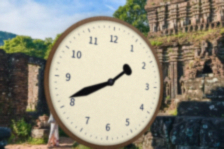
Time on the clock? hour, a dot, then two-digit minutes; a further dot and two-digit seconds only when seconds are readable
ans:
1.41
